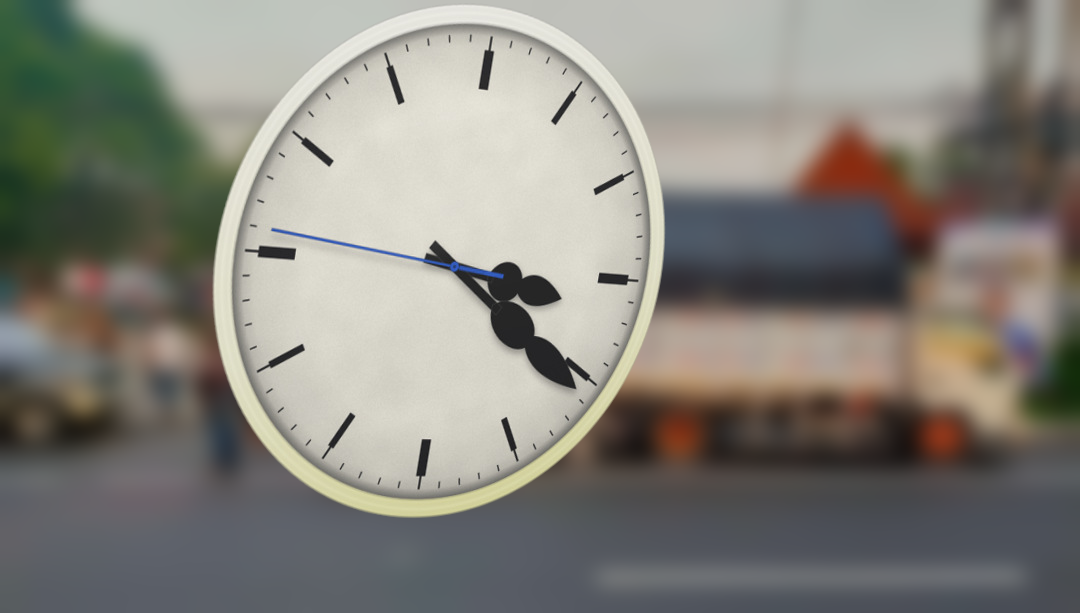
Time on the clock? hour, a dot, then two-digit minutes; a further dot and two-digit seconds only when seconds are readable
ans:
3.20.46
